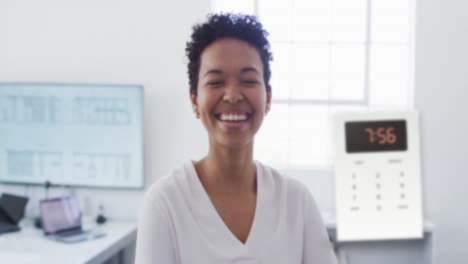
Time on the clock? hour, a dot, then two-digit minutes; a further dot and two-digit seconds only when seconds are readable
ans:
7.56
